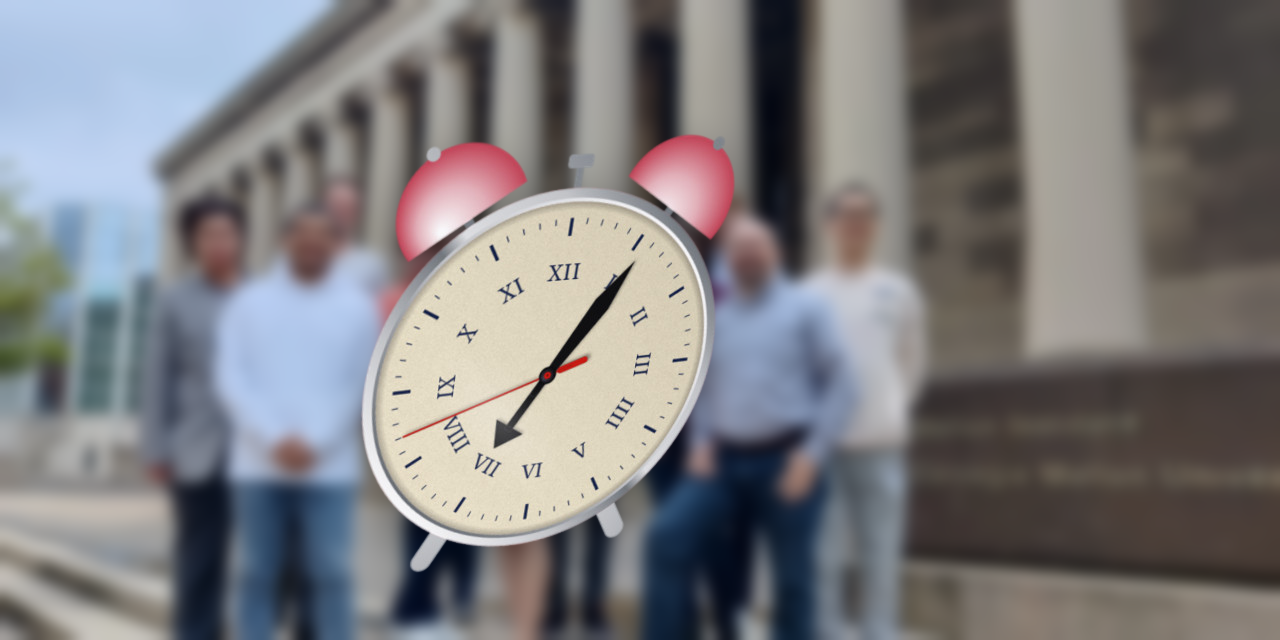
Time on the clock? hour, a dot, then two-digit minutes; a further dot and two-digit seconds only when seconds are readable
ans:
7.05.42
